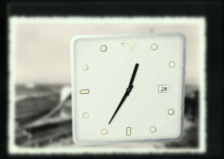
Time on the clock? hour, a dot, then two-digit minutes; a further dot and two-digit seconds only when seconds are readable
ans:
12.35
